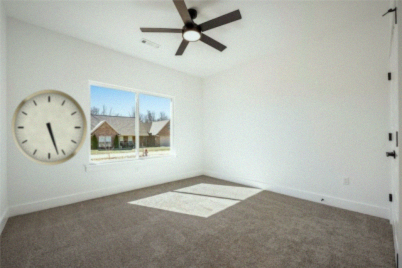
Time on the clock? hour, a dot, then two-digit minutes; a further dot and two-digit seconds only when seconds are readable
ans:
5.27
